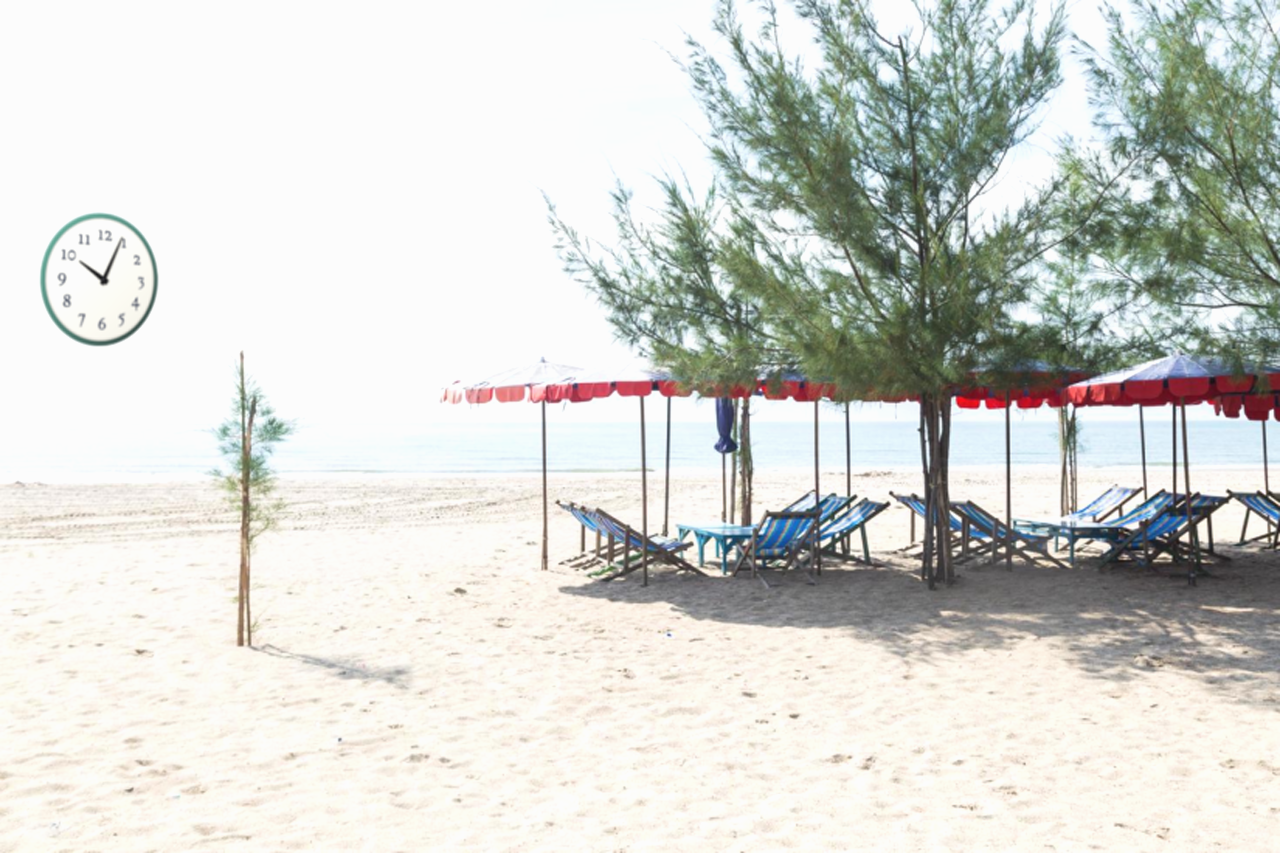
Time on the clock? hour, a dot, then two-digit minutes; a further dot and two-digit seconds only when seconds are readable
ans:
10.04
